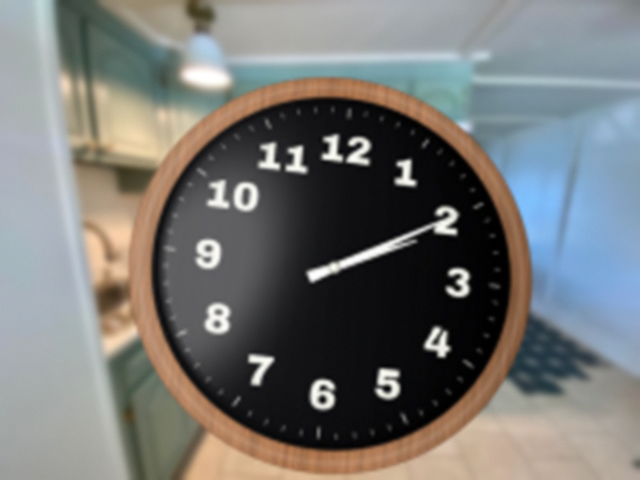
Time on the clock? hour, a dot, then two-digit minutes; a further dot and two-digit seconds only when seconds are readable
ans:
2.10
